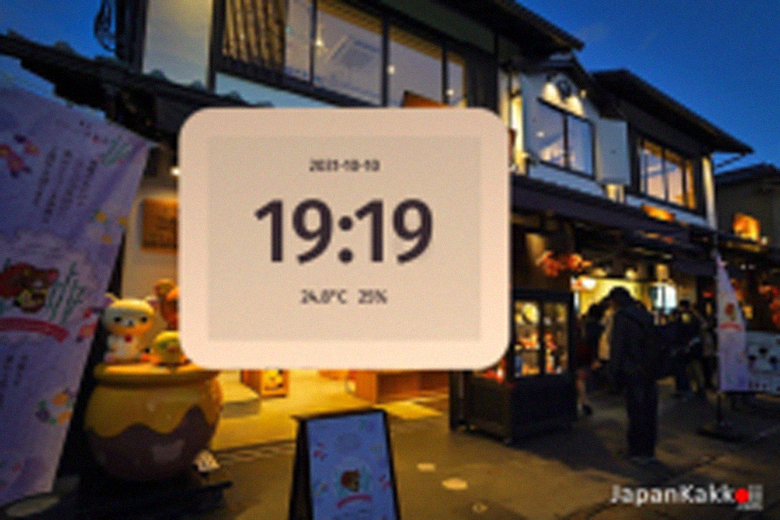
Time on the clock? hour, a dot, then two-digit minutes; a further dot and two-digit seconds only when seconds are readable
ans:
19.19
